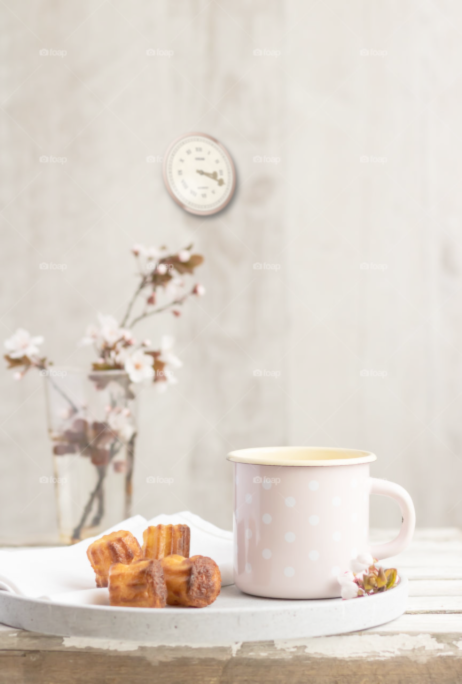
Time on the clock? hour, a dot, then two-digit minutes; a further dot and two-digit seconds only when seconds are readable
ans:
3.19
